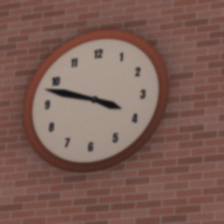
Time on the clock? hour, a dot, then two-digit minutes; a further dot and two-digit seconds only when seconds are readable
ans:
3.48
